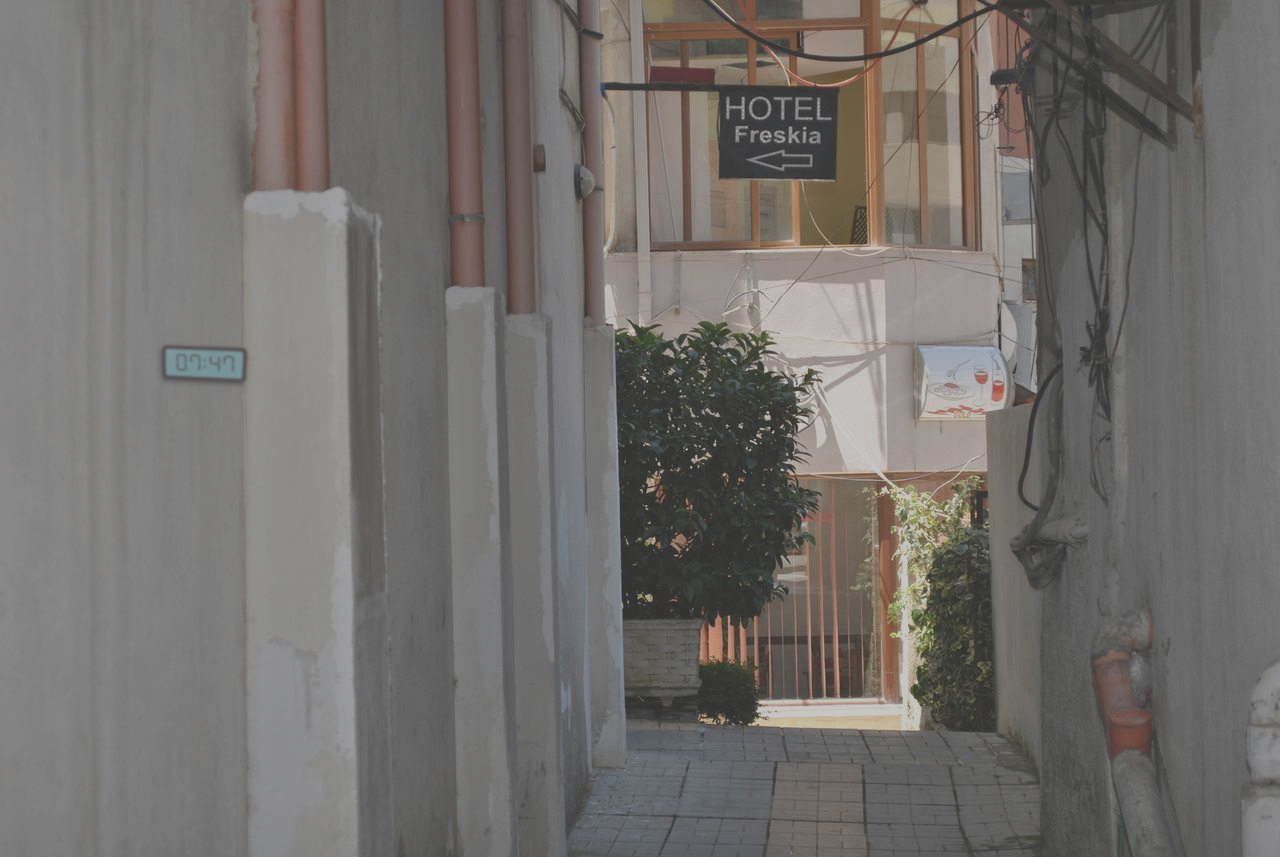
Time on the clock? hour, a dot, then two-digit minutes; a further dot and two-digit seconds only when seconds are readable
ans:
7.47
